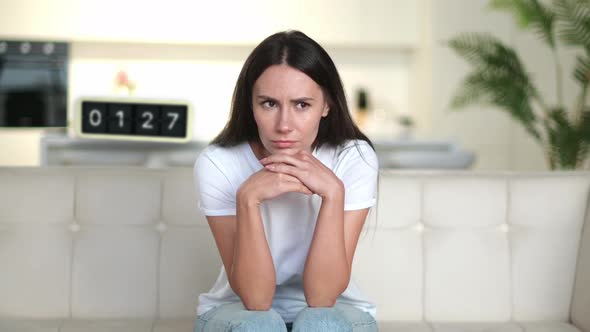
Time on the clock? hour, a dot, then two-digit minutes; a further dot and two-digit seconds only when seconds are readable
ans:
1.27
